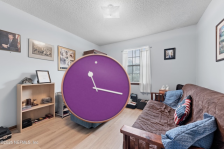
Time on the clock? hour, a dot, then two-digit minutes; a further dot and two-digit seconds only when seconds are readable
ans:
11.17
